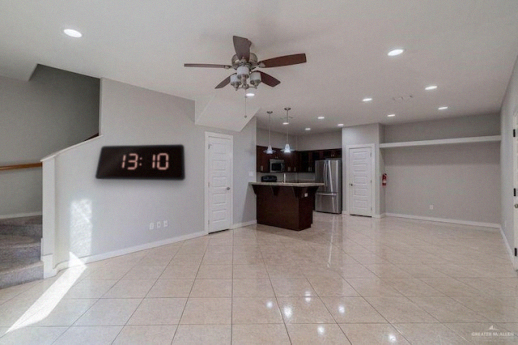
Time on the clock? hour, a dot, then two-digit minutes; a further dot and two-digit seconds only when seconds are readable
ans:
13.10
